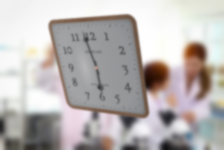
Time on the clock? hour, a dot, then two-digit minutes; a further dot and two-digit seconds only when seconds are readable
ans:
5.58
